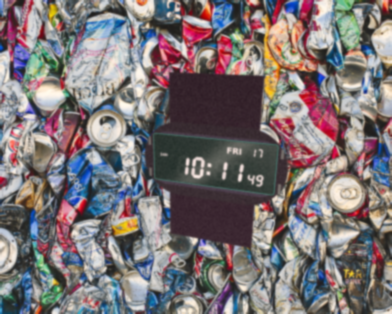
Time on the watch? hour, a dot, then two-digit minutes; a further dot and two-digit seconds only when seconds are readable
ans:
10.11.49
